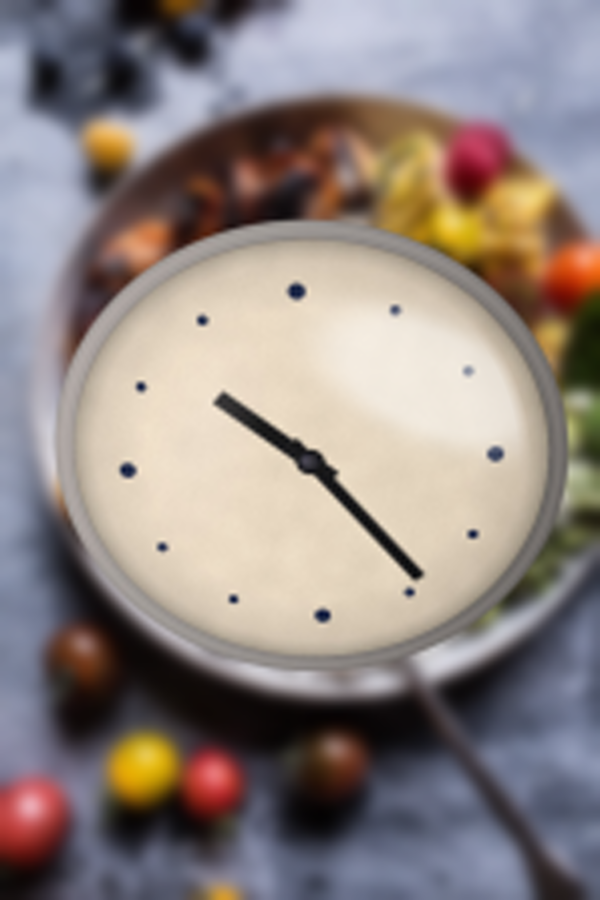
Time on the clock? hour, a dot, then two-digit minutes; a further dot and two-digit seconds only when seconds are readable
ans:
10.24
